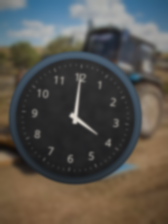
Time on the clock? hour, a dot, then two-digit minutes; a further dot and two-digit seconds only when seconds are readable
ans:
4.00
